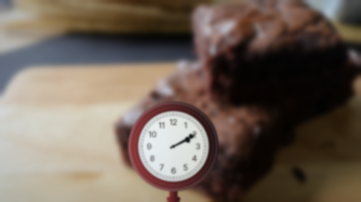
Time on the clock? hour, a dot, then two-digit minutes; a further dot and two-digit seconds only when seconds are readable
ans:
2.10
